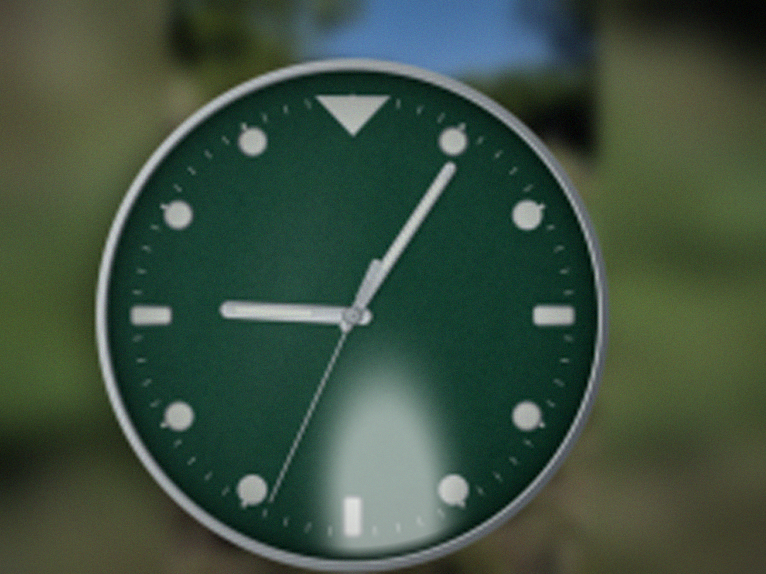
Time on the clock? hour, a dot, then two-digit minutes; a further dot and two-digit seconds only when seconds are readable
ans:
9.05.34
